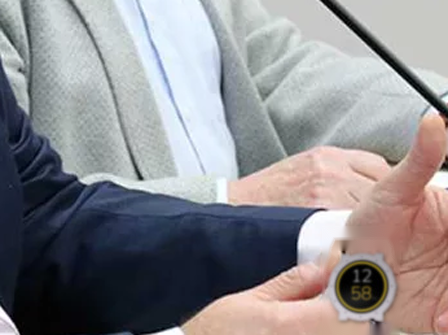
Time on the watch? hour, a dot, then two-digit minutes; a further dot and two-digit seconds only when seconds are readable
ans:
12.58
